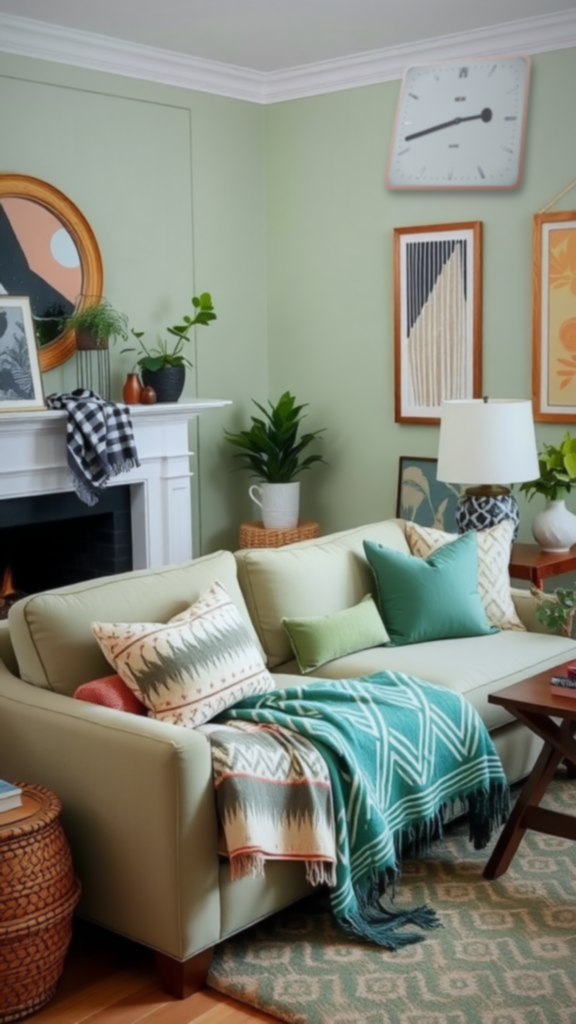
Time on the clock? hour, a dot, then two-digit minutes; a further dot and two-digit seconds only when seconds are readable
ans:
2.42
